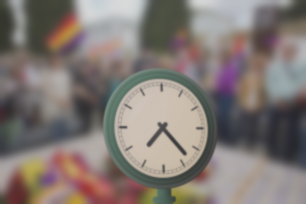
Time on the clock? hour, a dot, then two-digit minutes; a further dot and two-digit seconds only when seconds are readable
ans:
7.23
